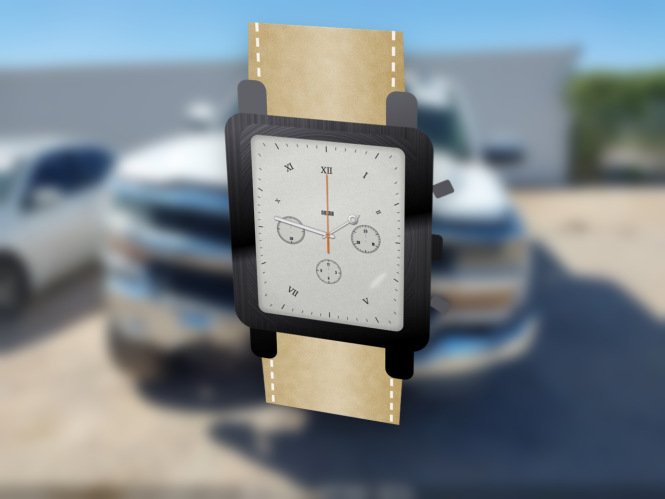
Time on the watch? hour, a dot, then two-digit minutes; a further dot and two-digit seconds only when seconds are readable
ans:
1.47
